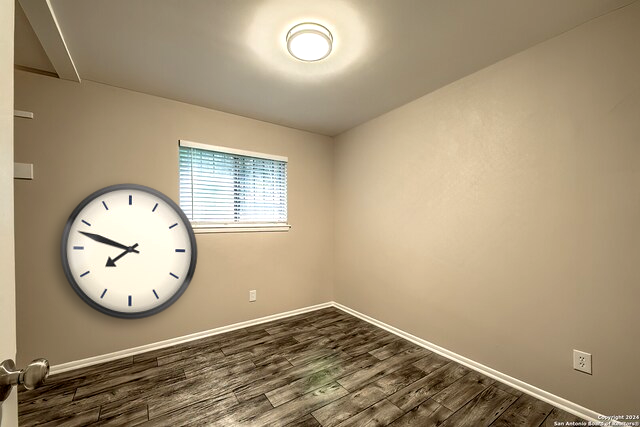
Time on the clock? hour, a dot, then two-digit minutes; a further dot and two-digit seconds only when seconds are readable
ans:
7.48
